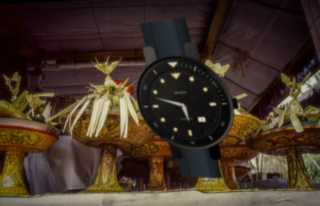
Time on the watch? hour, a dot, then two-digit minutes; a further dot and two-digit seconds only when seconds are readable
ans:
5.48
